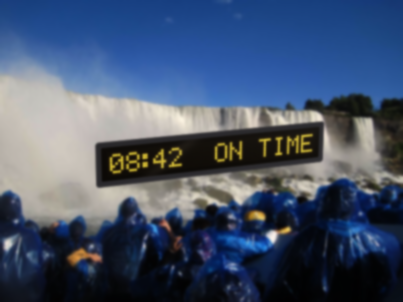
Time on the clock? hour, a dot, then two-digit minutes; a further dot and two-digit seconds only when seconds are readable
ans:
8.42
